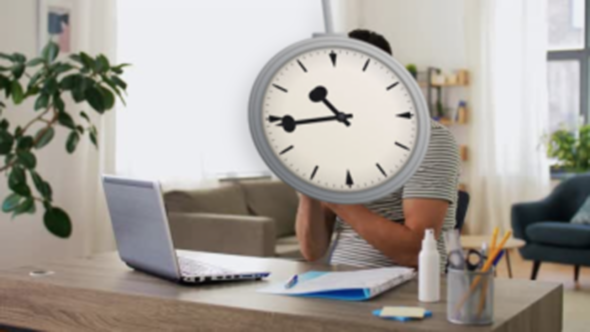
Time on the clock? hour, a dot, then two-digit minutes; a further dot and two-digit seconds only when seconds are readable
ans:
10.44
